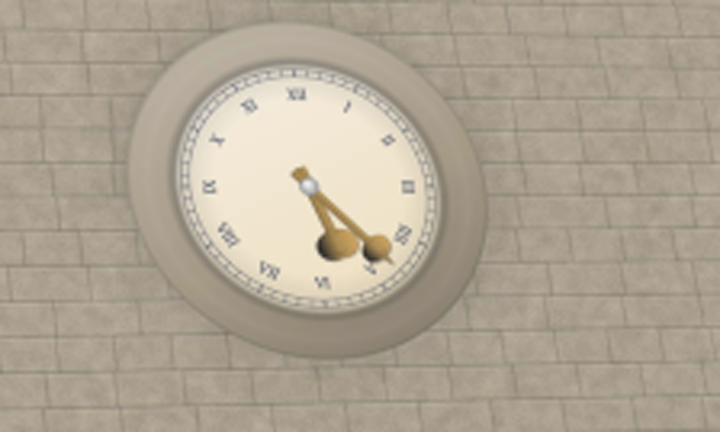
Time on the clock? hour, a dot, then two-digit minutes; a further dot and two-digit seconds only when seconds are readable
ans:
5.23
